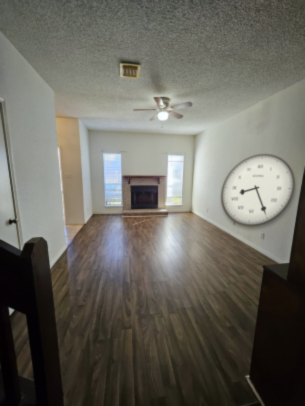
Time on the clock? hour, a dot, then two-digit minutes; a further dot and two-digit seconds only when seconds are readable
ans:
8.25
